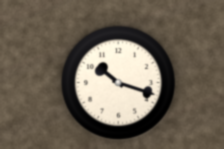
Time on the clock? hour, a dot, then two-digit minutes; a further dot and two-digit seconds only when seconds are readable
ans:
10.18
